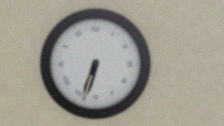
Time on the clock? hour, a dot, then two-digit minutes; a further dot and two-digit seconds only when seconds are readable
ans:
6.33
